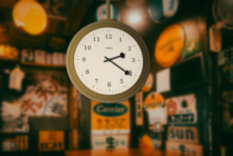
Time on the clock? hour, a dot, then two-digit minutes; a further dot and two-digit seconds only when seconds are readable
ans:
2.21
